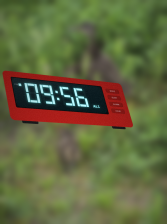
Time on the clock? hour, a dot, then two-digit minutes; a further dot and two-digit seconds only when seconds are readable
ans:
9.56
